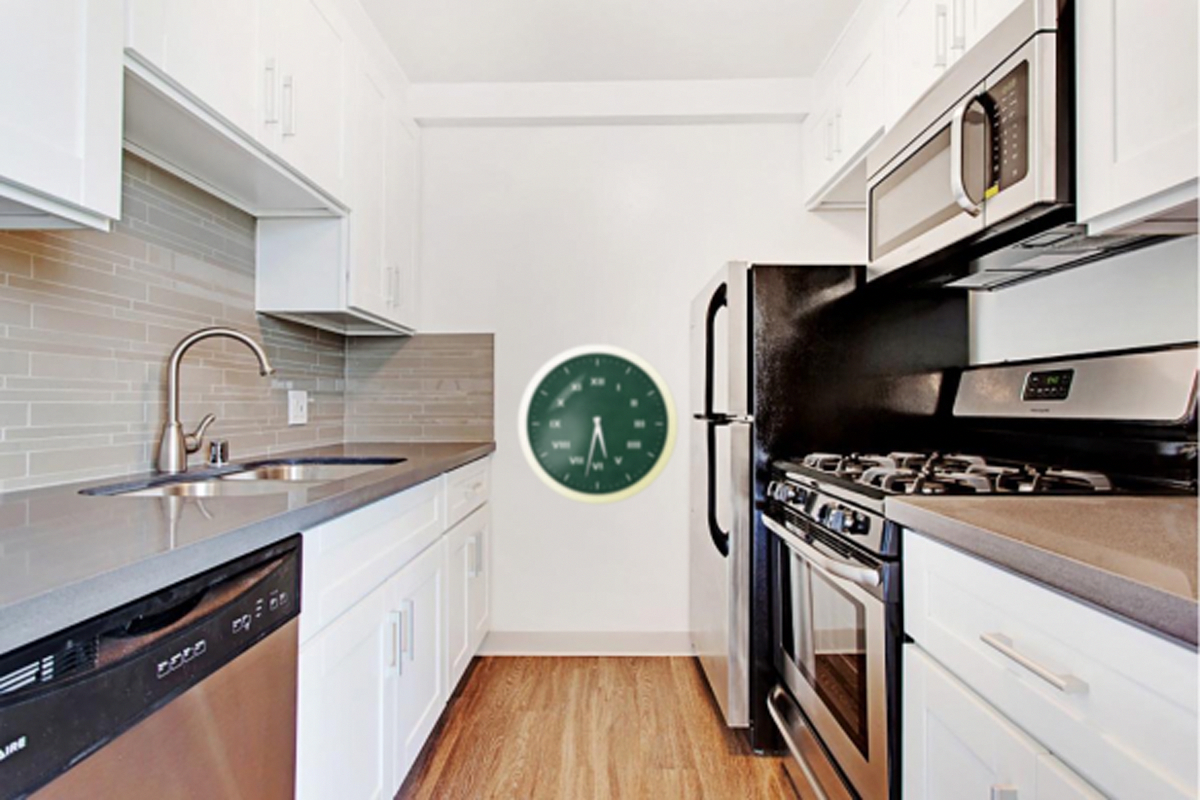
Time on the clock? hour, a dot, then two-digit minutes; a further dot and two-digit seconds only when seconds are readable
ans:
5.32
